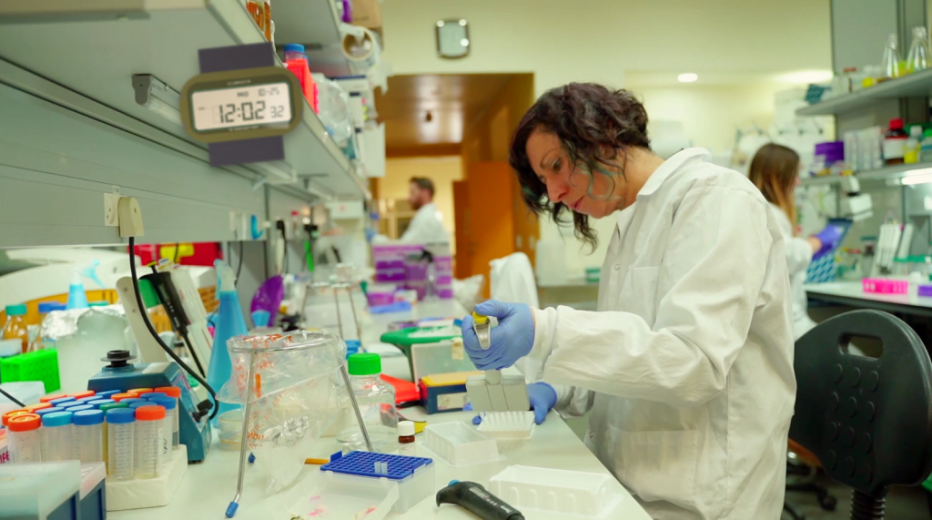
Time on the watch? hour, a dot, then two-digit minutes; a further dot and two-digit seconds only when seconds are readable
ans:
12.02.32
